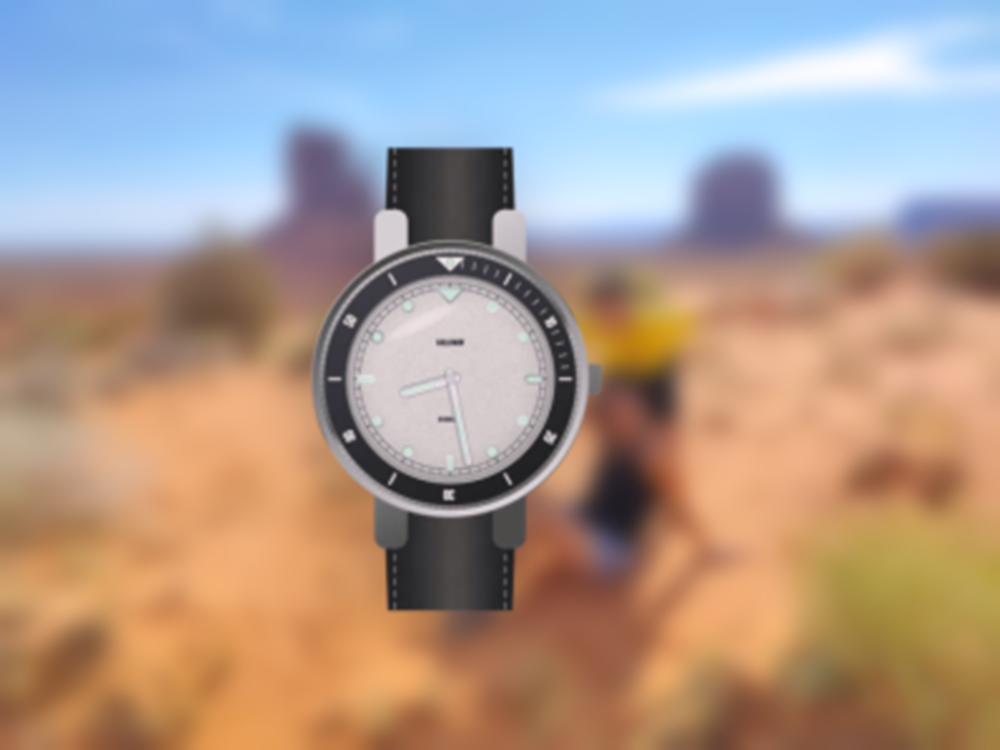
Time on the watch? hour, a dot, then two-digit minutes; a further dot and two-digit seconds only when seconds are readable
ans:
8.28
